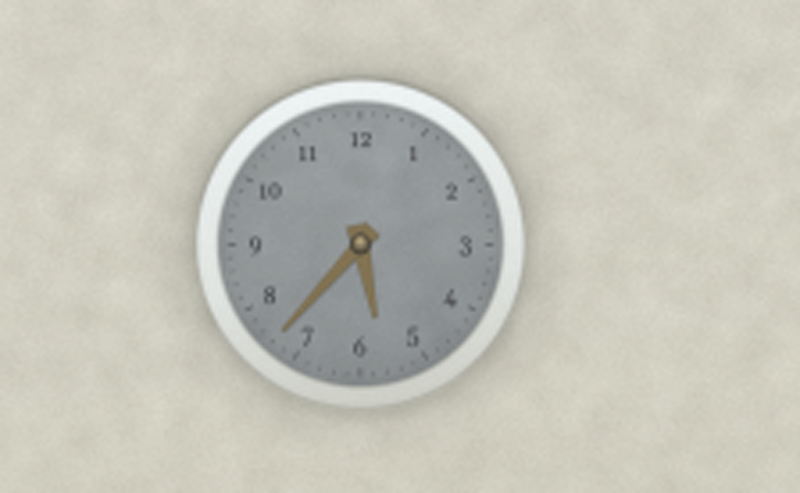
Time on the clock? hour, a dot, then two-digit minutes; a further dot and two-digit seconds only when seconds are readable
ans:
5.37
